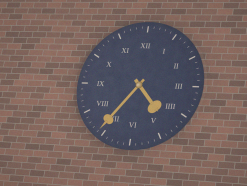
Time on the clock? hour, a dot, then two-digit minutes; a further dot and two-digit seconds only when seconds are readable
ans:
4.36
